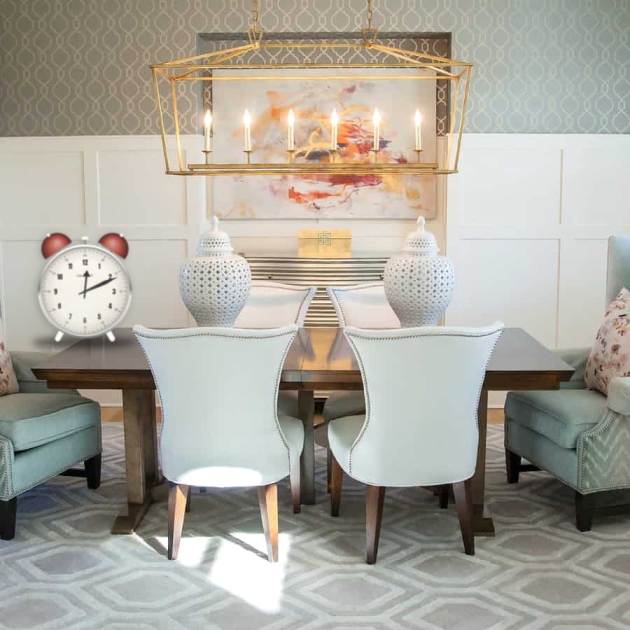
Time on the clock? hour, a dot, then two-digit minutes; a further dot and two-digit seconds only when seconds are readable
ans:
12.11
